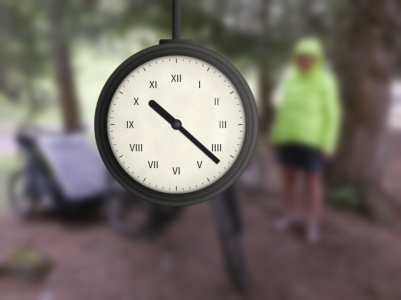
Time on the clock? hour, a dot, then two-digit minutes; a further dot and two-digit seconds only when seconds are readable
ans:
10.22
